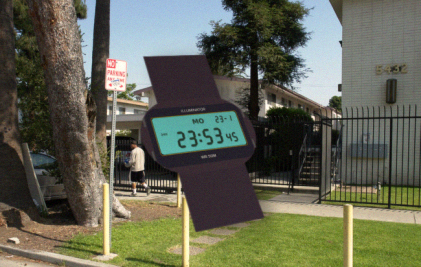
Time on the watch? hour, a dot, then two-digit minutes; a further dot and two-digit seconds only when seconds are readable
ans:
23.53.45
